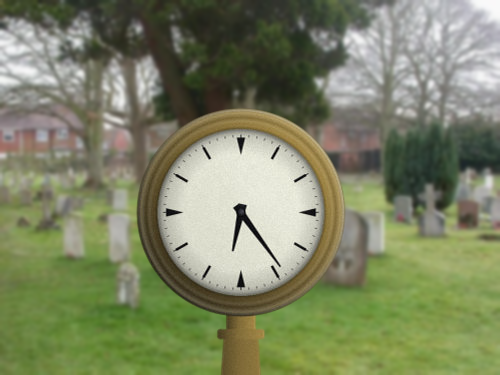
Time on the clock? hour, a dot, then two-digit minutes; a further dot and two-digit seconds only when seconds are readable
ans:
6.24
